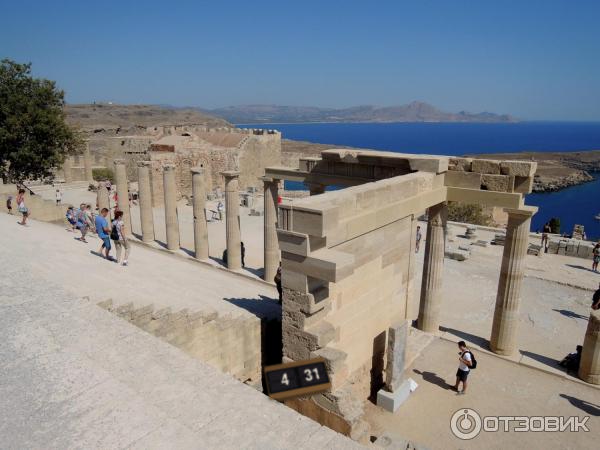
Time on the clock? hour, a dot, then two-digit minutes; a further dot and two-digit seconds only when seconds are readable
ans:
4.31
